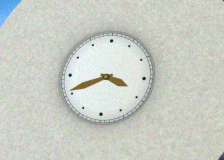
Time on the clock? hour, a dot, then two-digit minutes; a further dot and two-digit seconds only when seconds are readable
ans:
3.41
